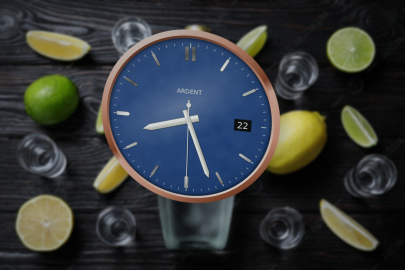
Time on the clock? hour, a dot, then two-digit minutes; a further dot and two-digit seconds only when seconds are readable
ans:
8.26.30
